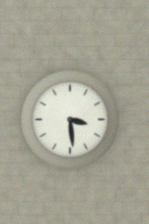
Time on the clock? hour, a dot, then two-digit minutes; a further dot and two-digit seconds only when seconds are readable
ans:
3.29
